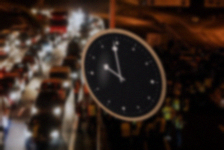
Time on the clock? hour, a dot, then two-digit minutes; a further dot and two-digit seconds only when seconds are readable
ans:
9.59
